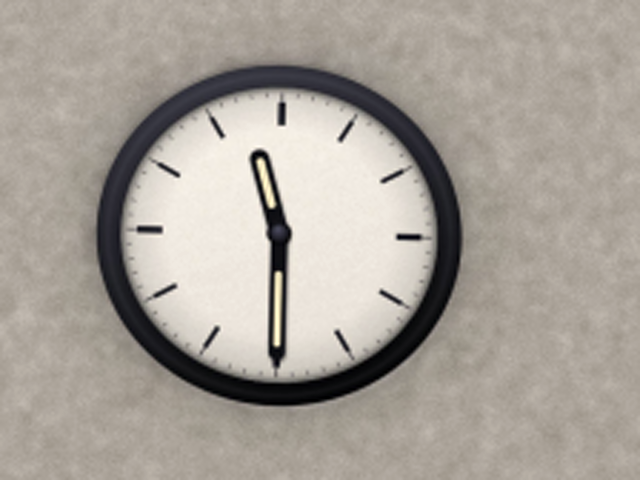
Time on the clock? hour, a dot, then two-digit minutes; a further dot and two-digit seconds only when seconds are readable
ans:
11.30
